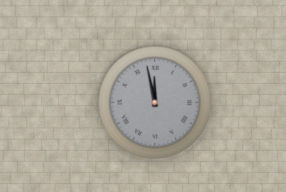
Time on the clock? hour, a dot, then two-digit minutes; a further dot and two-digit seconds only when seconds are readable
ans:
11.58
